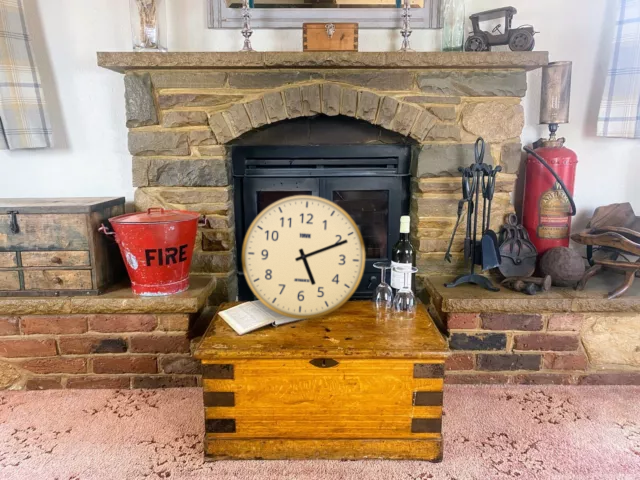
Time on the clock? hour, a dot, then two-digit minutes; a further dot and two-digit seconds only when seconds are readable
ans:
5.11
